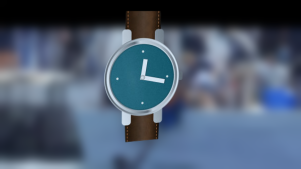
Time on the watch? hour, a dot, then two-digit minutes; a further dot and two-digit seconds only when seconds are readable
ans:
12.17
